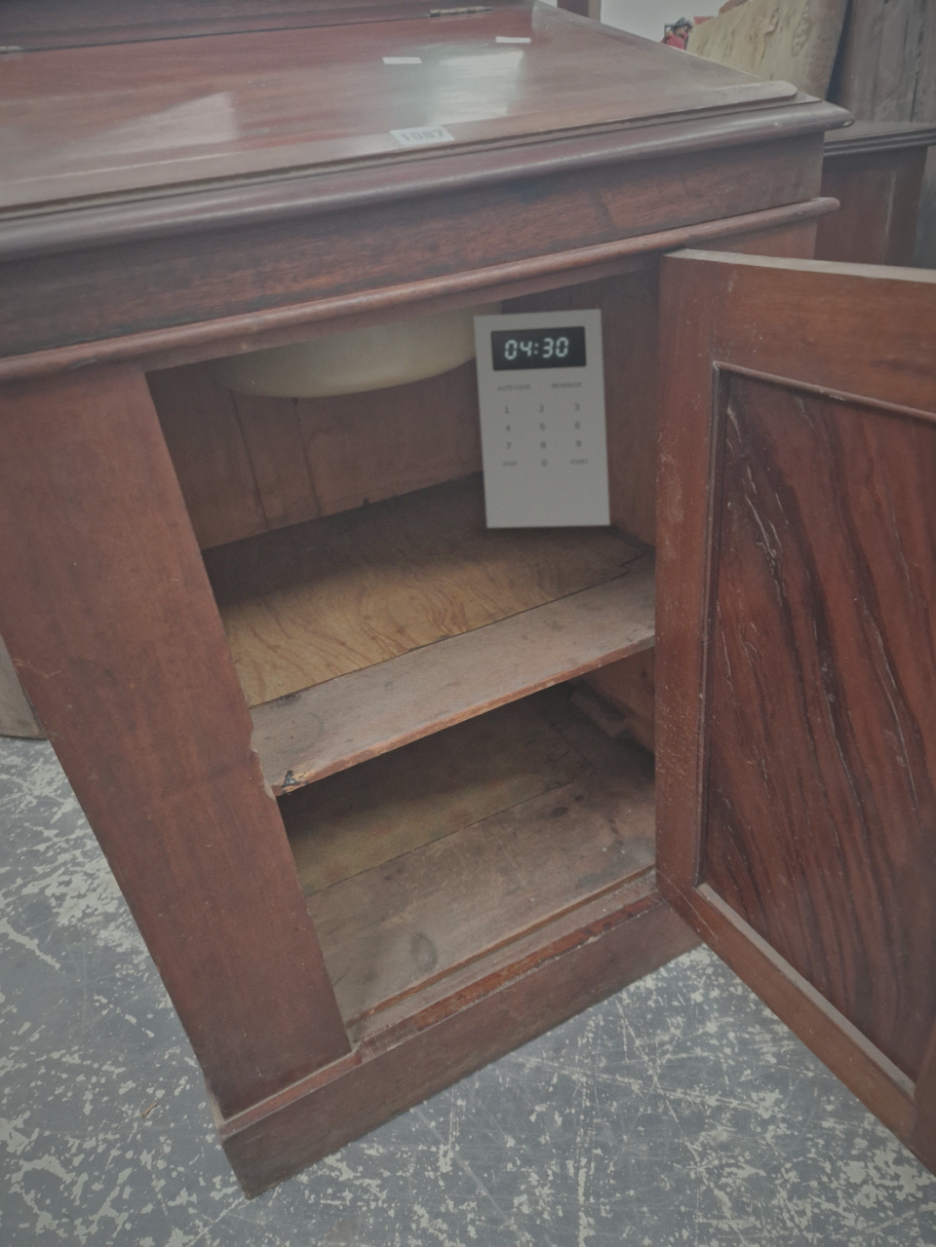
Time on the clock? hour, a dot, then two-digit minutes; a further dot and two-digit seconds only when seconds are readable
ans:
4.30
